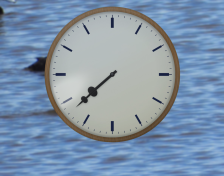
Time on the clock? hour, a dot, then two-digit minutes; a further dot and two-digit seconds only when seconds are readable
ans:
7.38
